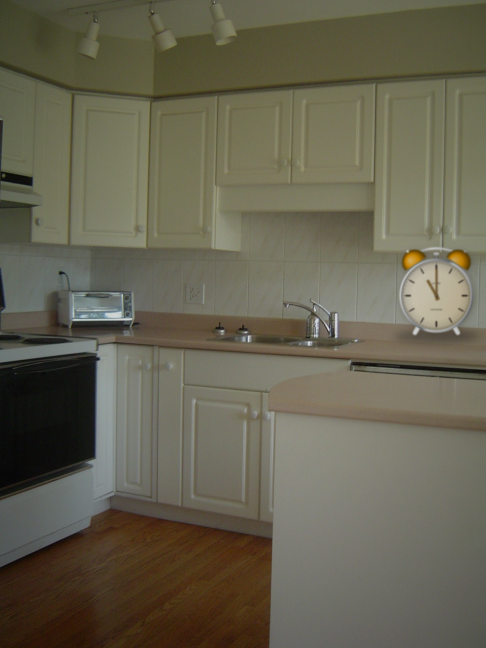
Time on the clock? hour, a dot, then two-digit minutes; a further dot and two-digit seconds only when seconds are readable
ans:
11.00
